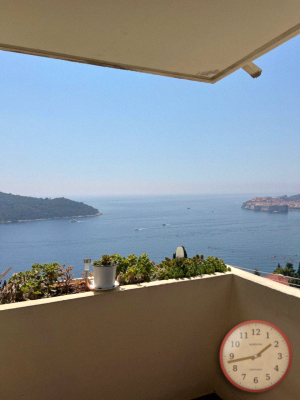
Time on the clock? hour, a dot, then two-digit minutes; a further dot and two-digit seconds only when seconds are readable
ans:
1.43
